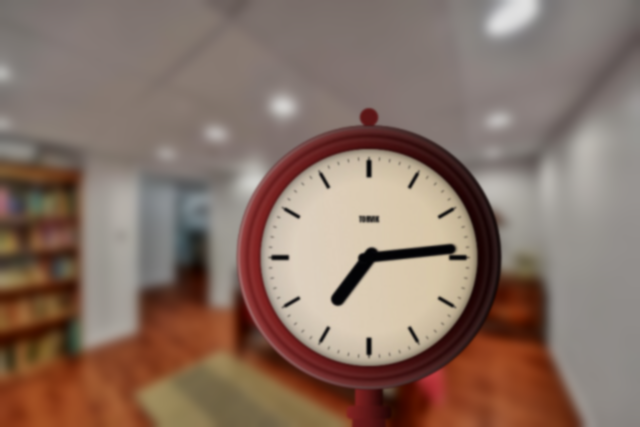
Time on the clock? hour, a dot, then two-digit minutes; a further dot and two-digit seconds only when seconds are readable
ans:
7.14
